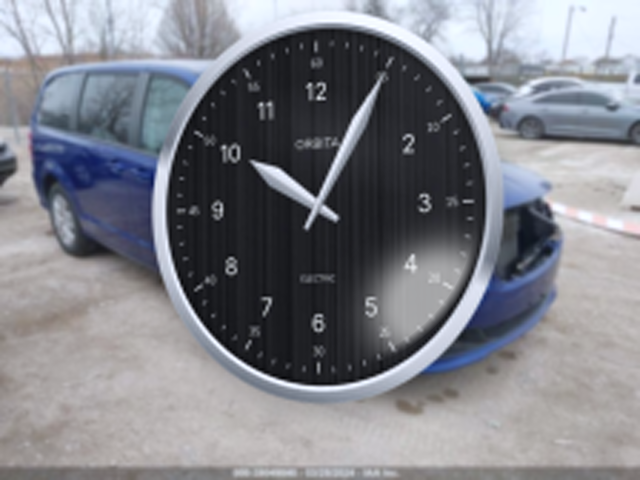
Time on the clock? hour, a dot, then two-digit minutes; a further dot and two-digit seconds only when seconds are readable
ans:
10.05
